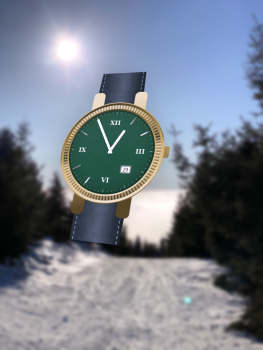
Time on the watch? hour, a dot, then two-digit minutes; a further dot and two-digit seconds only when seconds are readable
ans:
12.55
